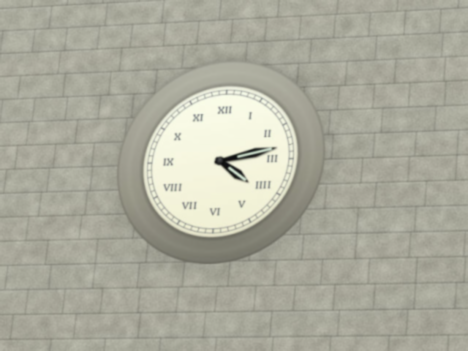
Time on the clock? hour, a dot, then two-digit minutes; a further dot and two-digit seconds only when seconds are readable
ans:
4.13
